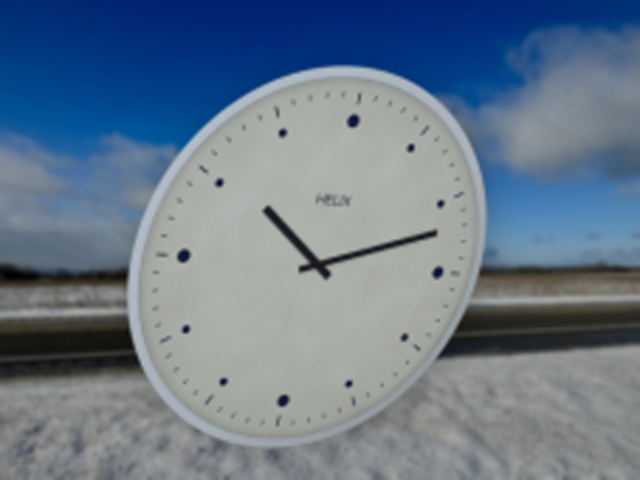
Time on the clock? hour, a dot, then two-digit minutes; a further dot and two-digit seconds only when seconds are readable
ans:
10.12
